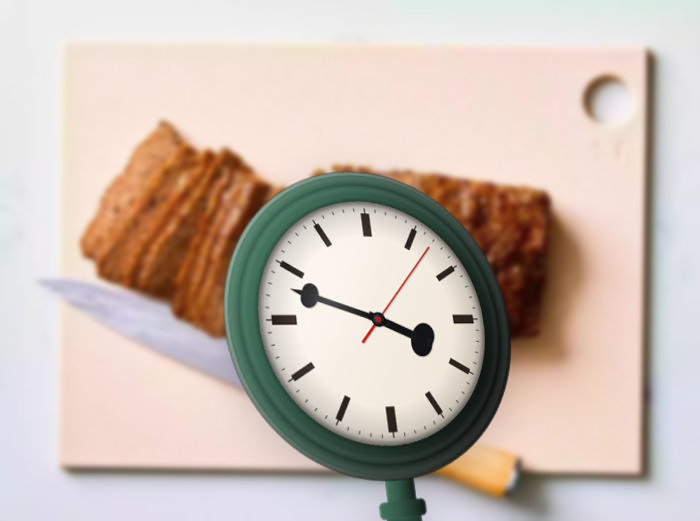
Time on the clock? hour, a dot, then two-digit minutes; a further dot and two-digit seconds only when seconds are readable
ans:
3.48.07
